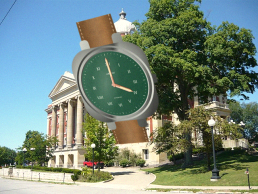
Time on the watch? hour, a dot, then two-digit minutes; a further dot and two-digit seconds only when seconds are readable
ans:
4.00
